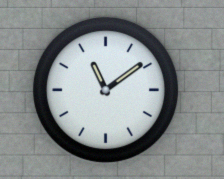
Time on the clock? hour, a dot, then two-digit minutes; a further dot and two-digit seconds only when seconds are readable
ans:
11.09
